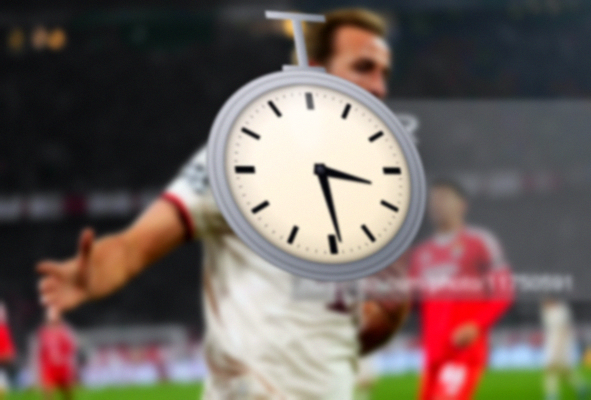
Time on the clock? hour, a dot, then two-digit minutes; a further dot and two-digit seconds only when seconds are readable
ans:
3.29
